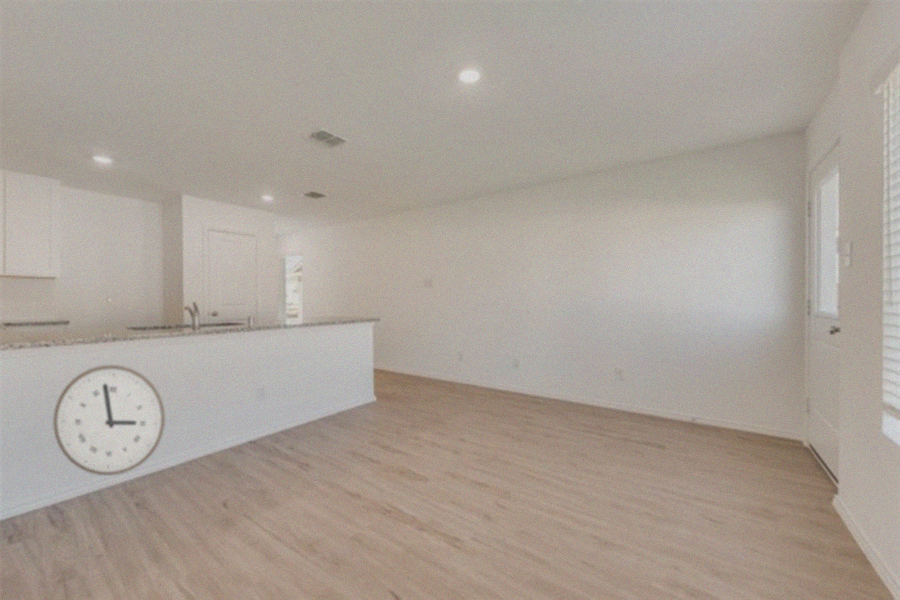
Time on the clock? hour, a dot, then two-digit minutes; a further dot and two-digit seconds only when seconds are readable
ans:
2.58
